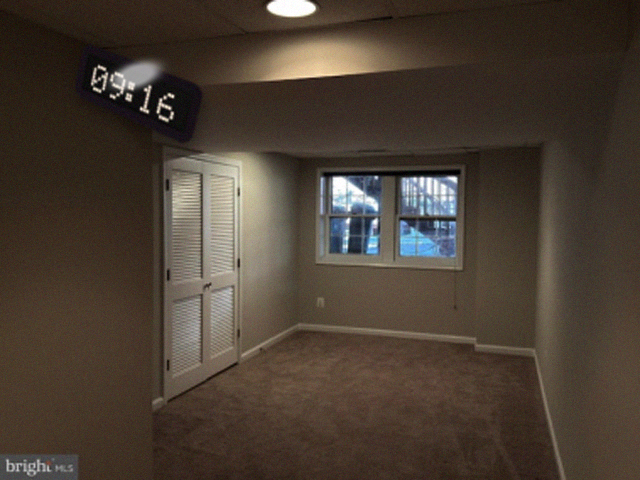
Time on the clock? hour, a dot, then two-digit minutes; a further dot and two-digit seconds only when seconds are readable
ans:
9.16
